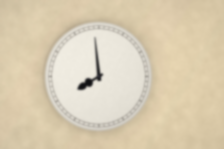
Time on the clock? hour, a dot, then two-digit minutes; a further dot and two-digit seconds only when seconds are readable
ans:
7.59
